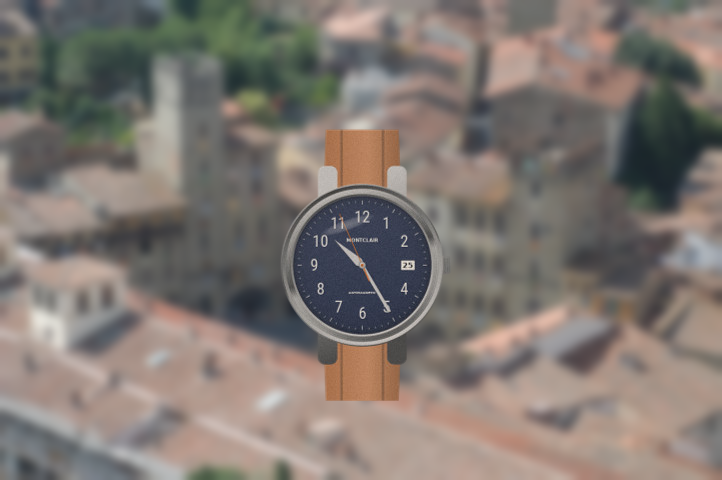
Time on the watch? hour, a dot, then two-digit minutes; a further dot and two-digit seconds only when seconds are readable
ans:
10.24.56
